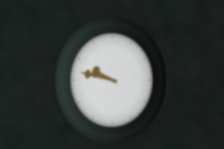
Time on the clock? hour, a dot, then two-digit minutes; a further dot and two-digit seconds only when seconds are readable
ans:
9.47
